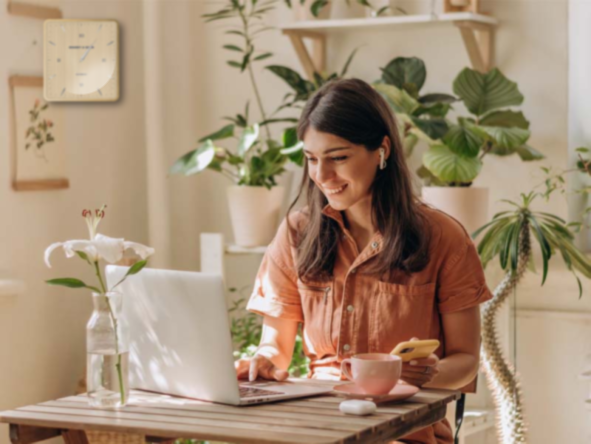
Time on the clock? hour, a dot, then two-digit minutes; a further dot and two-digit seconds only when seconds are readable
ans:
1.06
